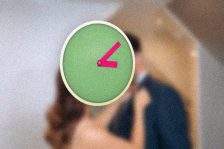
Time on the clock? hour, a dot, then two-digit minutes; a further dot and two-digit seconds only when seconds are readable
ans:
3.08
